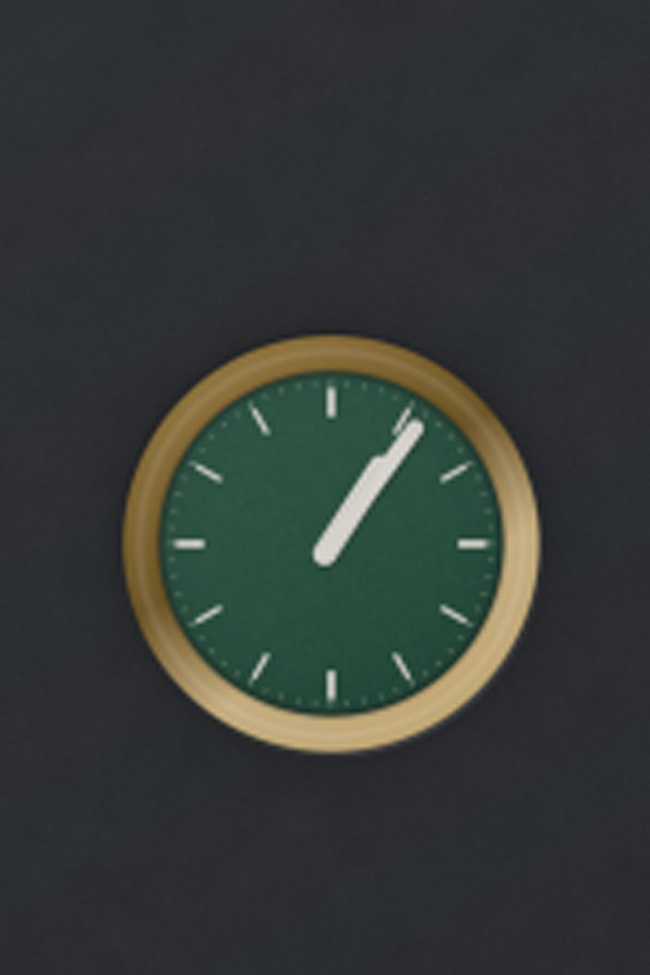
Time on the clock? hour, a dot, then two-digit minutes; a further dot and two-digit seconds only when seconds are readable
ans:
1.06
